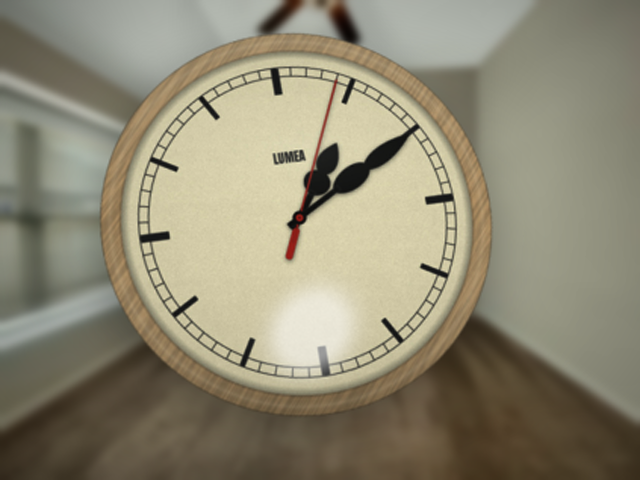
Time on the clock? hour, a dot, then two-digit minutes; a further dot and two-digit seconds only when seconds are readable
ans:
1.10.04
